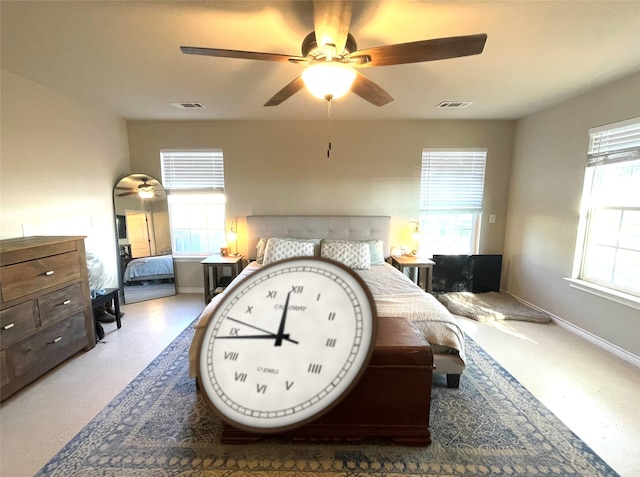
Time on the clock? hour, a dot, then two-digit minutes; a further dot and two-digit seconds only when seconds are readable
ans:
11.43.47
